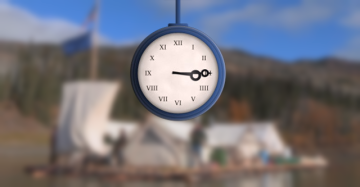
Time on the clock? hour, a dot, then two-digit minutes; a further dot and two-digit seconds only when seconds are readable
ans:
3.15
